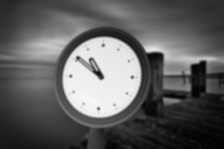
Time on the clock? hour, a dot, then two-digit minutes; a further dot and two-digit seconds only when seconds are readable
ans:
10.51
